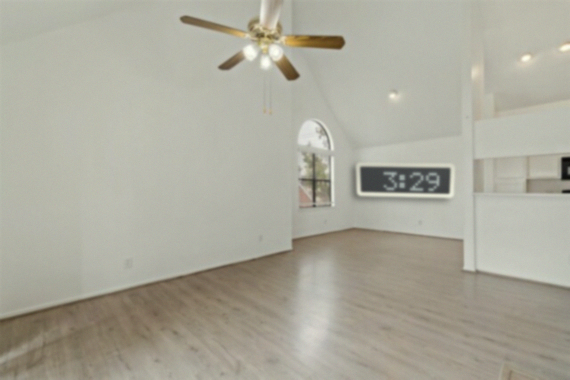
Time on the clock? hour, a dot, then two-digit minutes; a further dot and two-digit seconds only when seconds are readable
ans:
3.29
